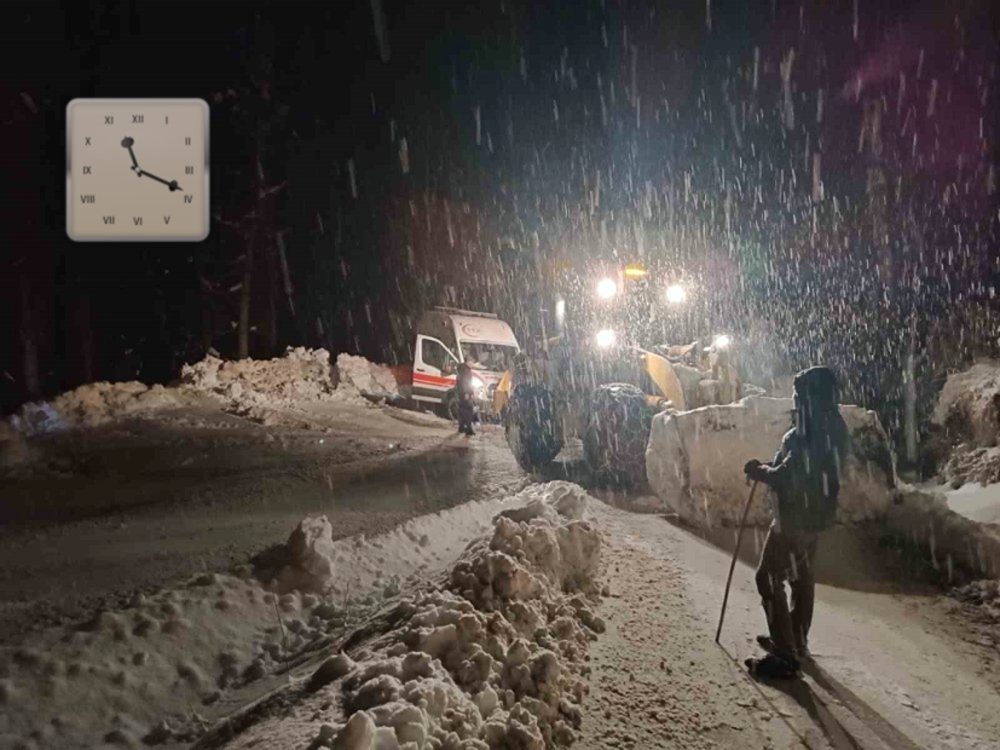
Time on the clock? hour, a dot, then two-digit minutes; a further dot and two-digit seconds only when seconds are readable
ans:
11.19
